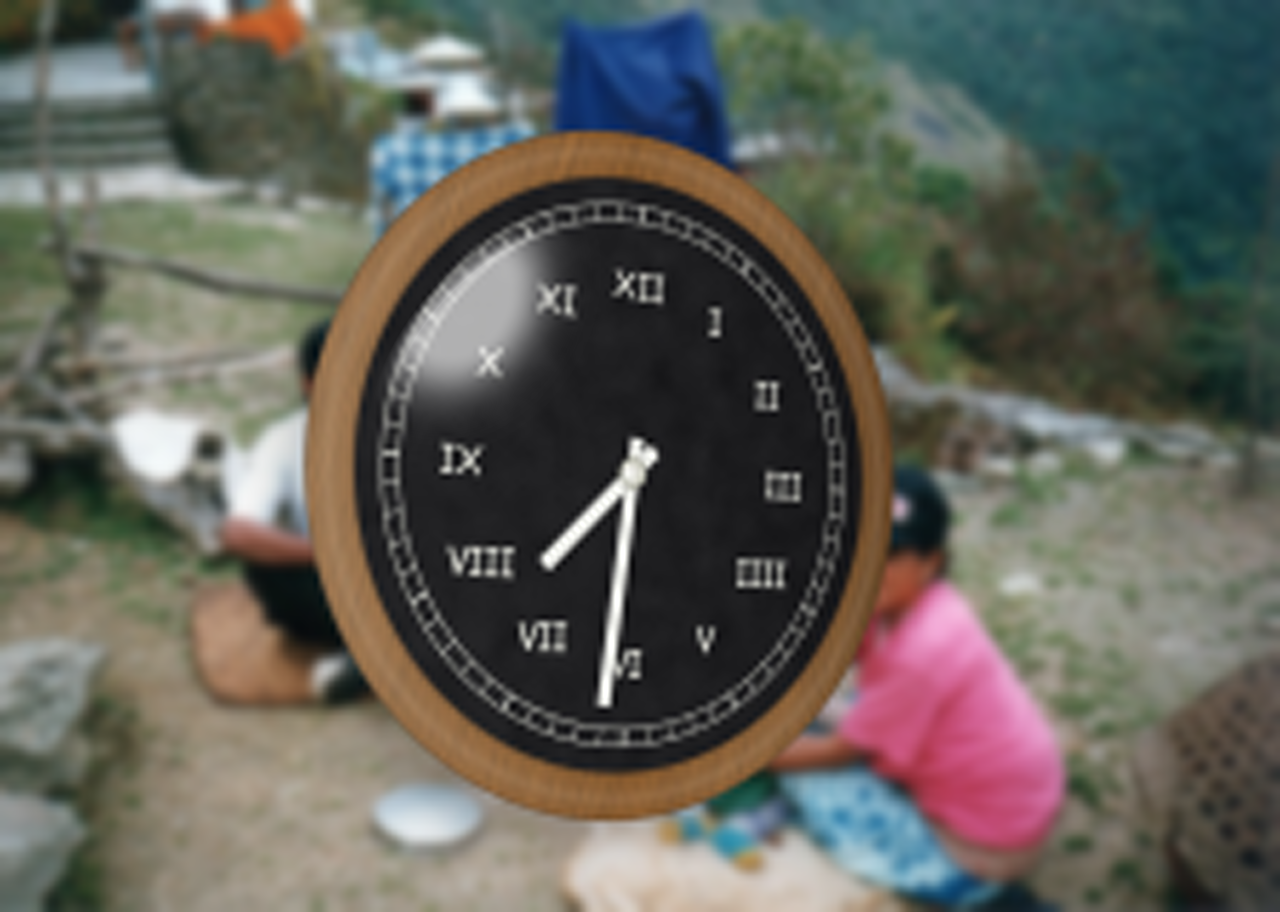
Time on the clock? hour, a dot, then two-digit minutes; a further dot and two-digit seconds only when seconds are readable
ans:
7.31
